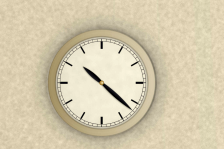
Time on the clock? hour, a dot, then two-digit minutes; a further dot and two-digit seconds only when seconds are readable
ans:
10.22
